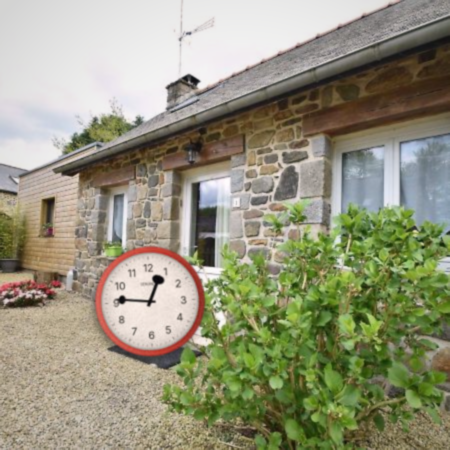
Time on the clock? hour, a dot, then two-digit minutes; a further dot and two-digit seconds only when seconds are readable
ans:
12.46
